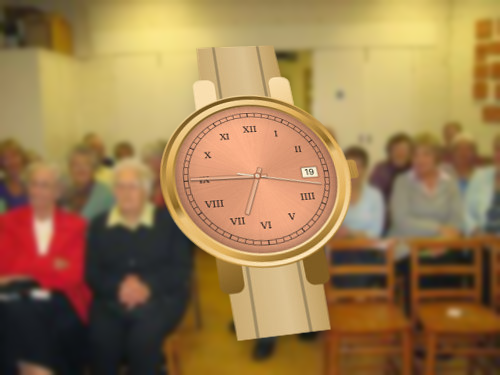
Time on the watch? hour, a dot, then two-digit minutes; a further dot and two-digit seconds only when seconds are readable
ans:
6.45.17
